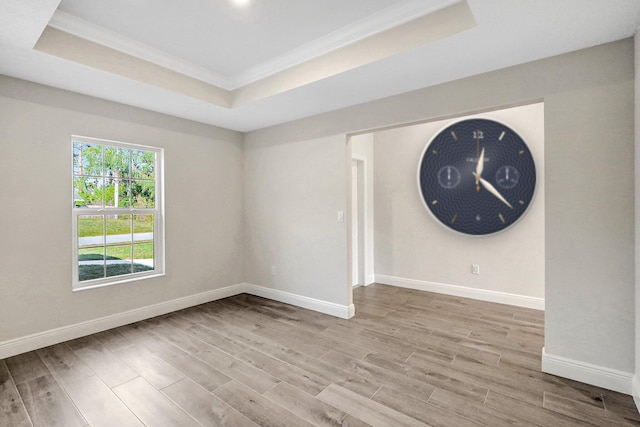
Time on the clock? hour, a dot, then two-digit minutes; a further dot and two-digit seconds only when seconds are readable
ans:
12.22
